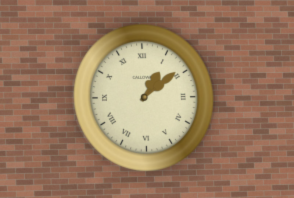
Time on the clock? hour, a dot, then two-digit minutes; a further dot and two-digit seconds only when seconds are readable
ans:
1.09
